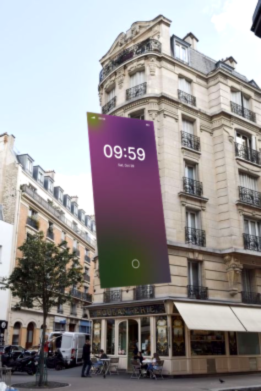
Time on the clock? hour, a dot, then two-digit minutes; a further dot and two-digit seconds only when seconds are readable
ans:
9.59
